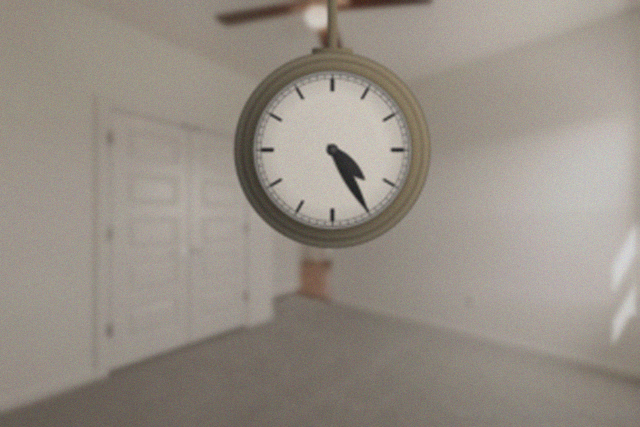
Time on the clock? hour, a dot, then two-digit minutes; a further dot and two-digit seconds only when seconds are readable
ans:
4.25
